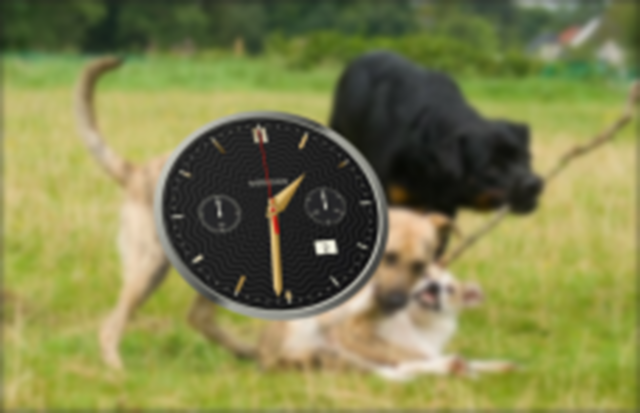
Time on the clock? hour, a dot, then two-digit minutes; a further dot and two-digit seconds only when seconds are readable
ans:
1.31
